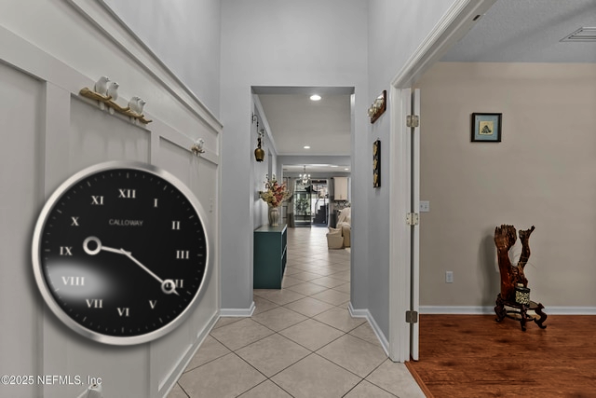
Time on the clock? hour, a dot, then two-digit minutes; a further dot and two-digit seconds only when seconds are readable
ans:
9.21
